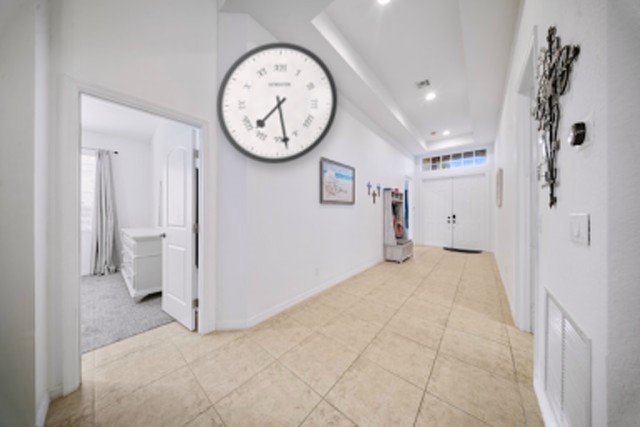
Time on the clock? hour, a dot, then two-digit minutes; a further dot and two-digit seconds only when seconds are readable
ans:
7.28
